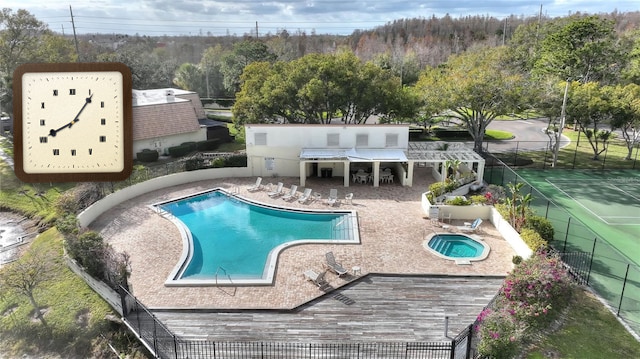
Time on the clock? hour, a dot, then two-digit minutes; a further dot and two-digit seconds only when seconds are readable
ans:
8.06
